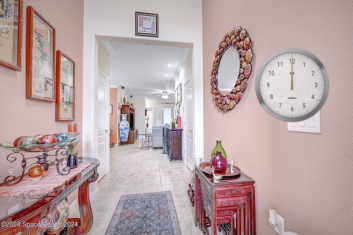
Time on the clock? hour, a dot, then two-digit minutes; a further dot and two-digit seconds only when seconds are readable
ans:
12.00
